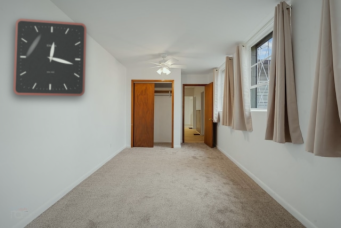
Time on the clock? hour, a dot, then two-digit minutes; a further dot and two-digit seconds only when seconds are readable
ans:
12.17
